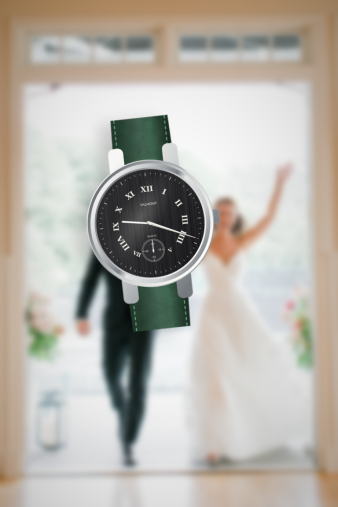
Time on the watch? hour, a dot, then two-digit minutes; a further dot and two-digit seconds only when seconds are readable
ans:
9.19
